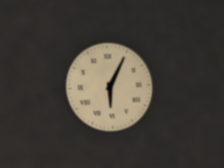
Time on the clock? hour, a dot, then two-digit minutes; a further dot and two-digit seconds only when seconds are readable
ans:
6.05
